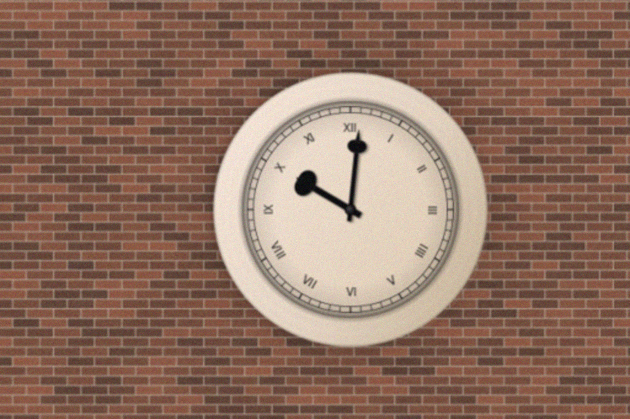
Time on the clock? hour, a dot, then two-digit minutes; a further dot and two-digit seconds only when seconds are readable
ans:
10.01
